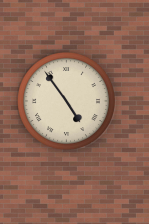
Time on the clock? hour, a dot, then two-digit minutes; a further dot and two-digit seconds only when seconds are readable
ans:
4.54
